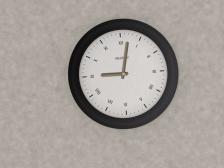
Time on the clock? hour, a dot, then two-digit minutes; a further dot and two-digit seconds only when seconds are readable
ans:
9.02
